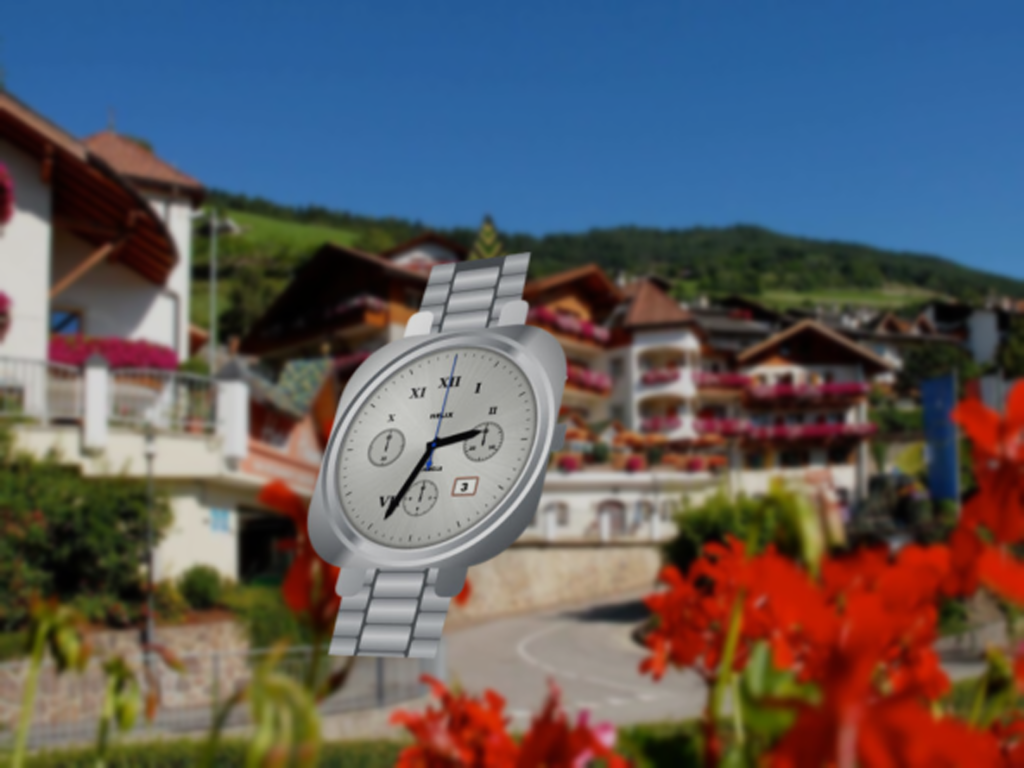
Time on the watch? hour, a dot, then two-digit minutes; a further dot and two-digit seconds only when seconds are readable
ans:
2.34
